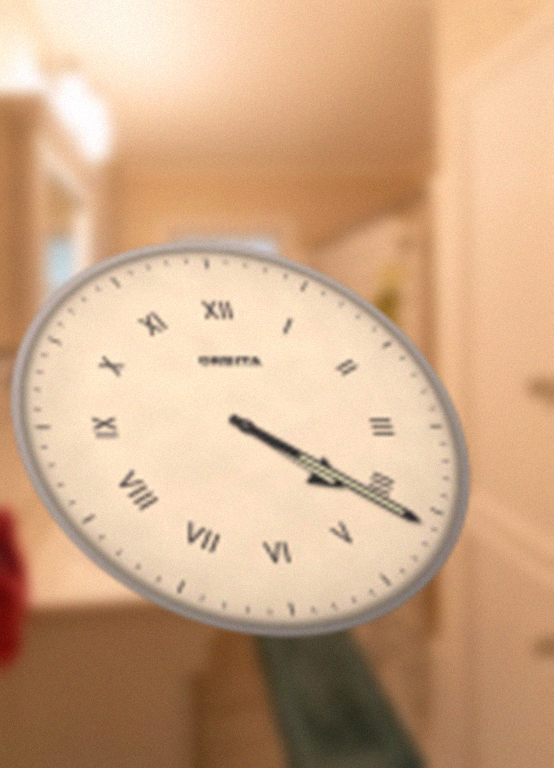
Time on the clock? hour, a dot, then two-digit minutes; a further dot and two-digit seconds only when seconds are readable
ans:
4.21
